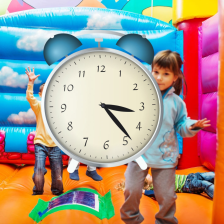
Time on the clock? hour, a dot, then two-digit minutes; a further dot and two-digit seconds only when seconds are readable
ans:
3.24
